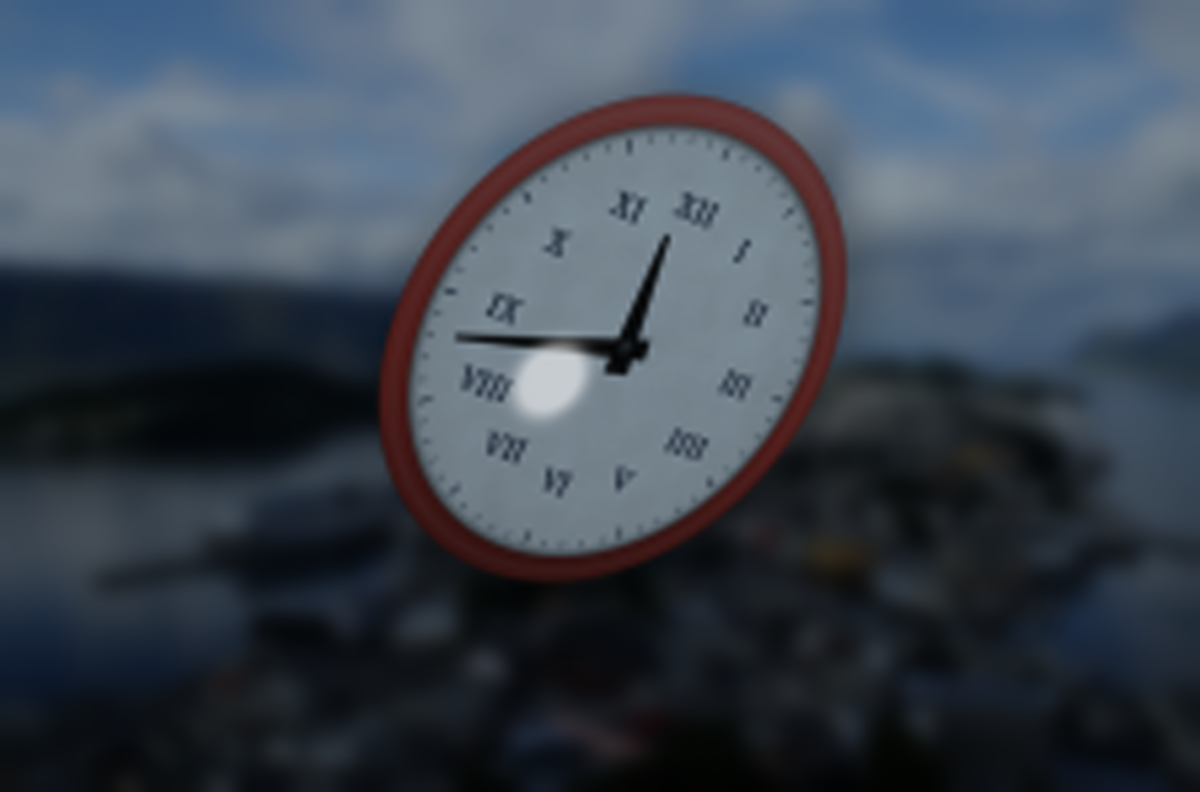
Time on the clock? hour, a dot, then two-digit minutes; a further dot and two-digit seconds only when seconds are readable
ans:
11.43
